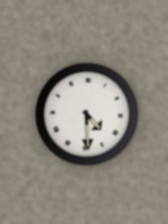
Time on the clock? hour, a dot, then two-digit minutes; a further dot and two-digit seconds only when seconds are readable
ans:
4.29
